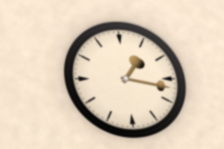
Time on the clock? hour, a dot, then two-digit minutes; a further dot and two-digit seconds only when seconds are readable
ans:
1.17
